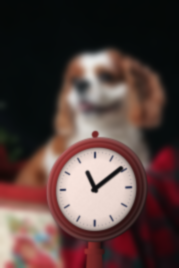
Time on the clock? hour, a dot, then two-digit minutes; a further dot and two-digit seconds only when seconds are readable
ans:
11.09
